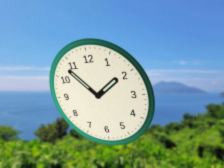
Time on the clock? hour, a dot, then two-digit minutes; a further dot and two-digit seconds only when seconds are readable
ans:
1.53
